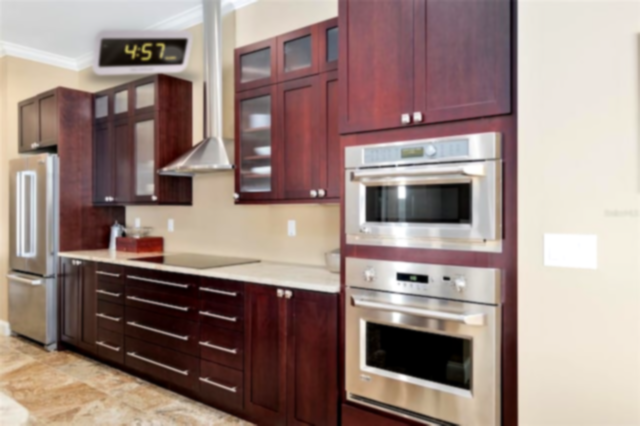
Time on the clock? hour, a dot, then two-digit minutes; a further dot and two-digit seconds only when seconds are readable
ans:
4.57
